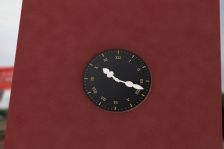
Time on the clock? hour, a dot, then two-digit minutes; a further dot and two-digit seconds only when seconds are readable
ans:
10.18
